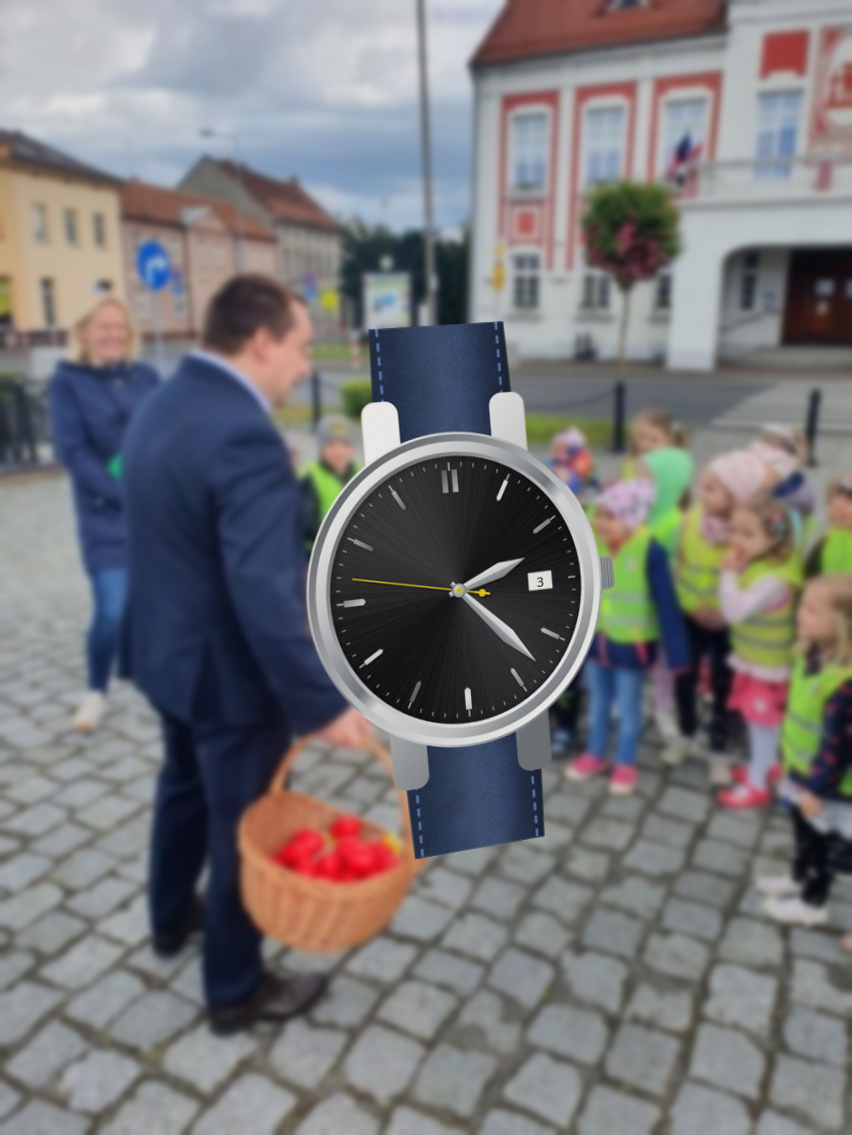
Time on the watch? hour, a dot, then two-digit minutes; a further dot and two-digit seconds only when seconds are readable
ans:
2.22.47
